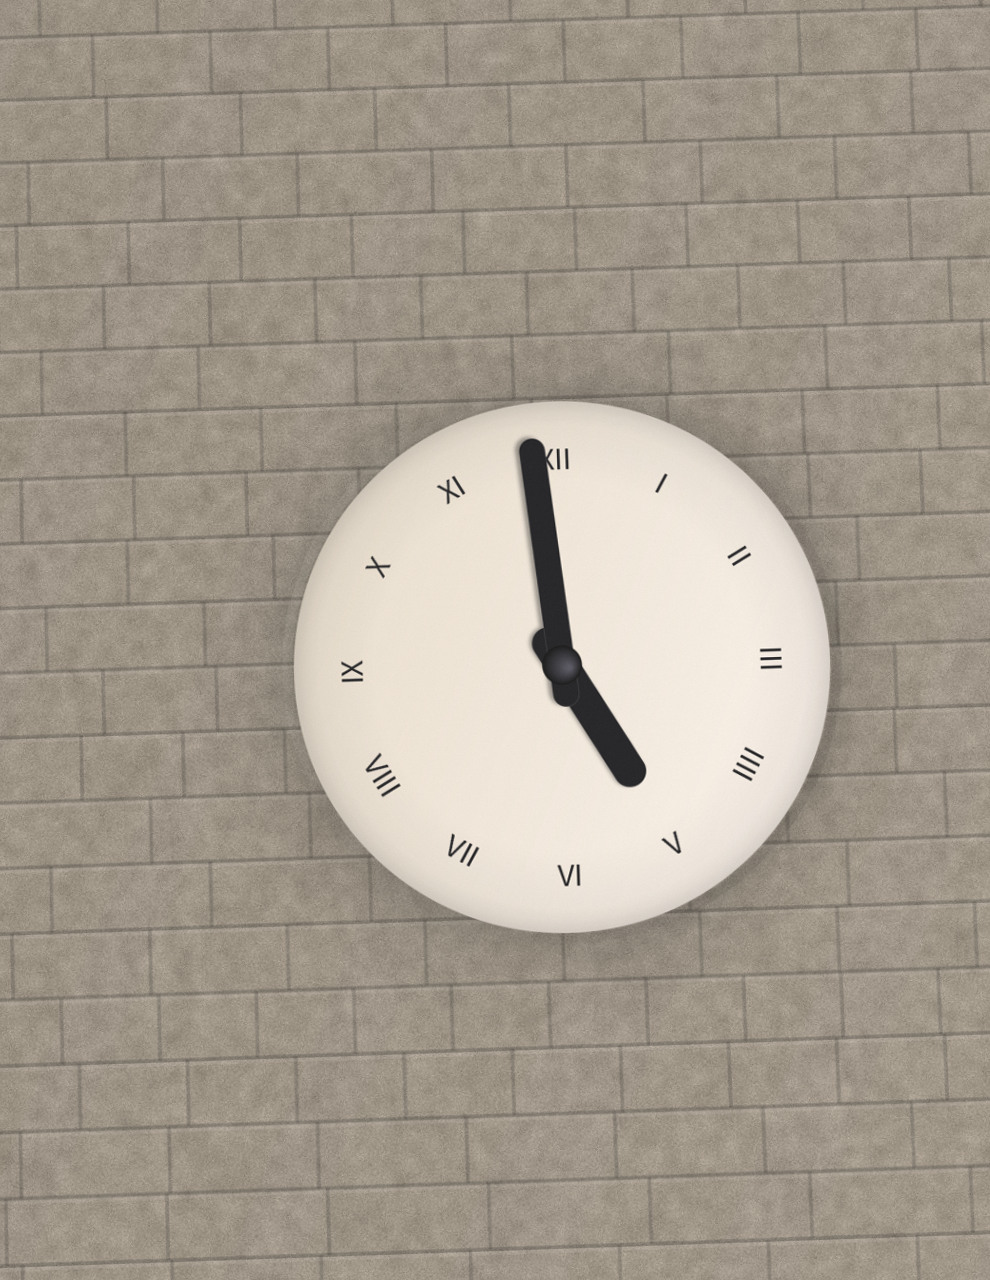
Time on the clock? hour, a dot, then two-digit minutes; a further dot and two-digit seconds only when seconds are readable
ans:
4.59
